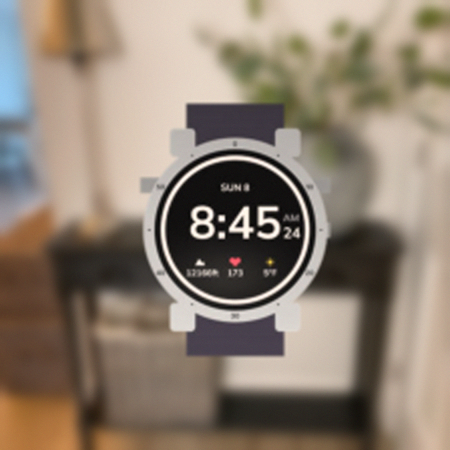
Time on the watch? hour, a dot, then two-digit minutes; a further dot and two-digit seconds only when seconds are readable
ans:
8.45
